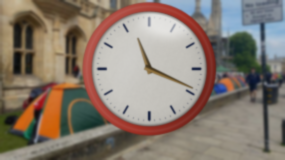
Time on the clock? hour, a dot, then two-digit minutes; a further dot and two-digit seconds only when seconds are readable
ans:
11.19
